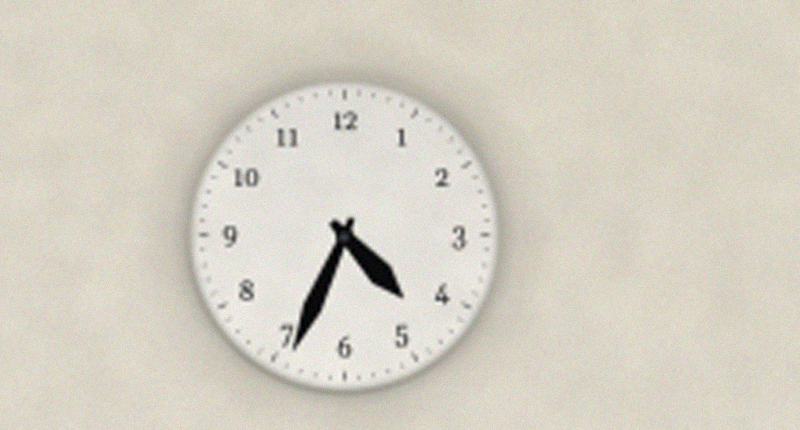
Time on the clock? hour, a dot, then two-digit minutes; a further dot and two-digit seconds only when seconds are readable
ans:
4.34
